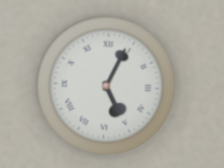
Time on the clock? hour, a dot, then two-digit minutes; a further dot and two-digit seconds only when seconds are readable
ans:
5.04
